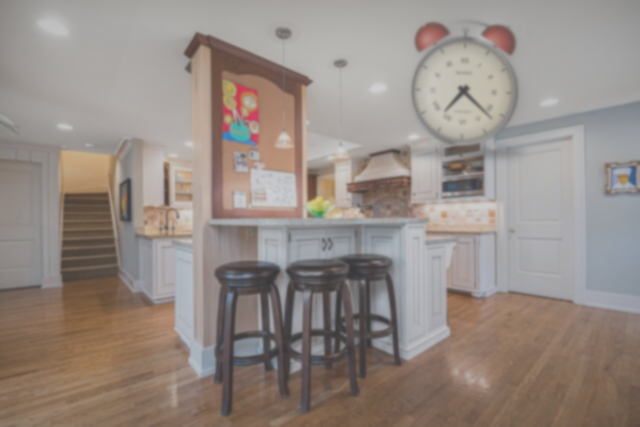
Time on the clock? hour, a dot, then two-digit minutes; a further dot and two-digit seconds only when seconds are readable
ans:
7.22
